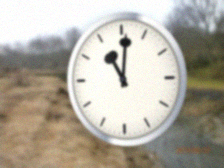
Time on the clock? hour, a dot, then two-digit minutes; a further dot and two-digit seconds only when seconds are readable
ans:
11.01
